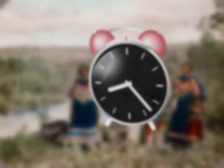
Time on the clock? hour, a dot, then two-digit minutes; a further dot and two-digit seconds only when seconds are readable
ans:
8.23
